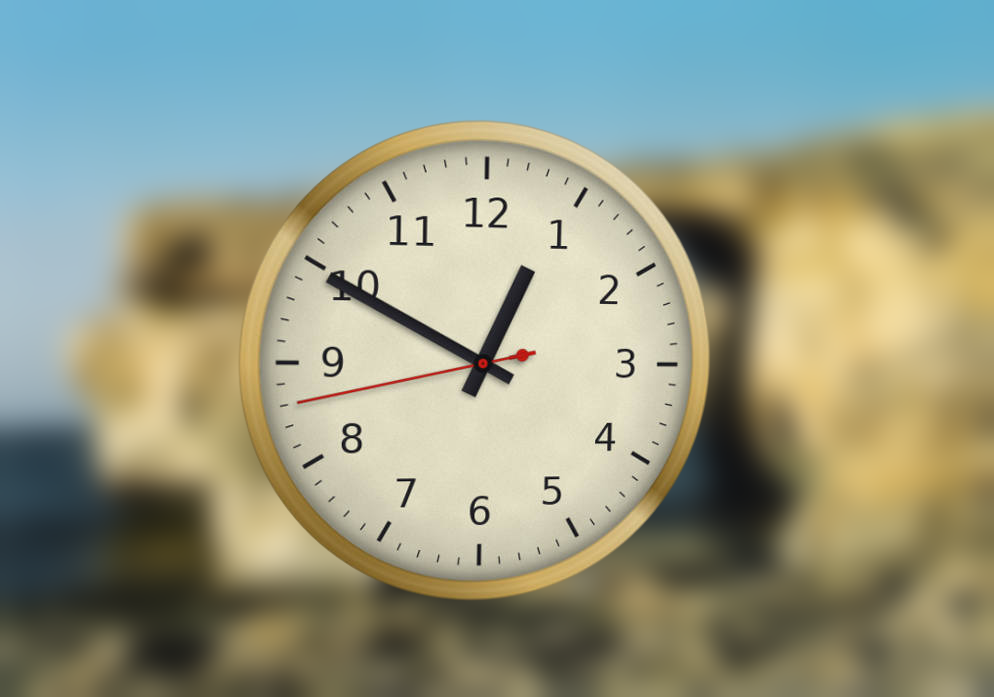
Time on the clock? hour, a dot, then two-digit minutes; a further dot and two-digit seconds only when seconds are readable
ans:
12.49.43
